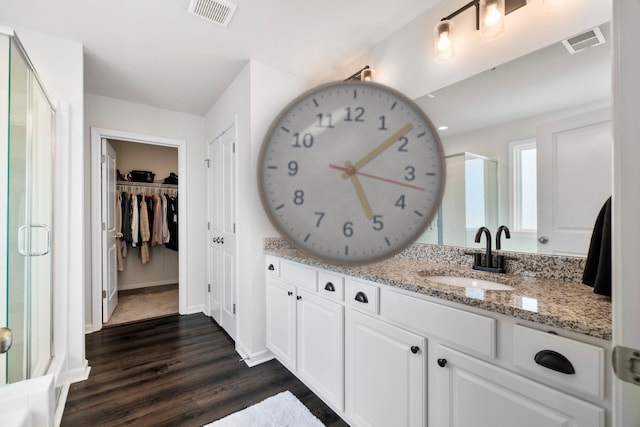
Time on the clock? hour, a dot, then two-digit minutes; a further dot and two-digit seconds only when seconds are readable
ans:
5.08.17
